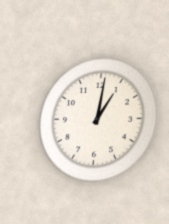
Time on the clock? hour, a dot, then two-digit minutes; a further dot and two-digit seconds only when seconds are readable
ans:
1.01
